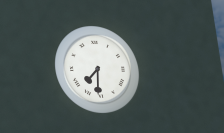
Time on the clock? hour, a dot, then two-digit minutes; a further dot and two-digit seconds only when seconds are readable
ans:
7.31
